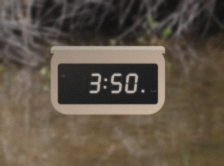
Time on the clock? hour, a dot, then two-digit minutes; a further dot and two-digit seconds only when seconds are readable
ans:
3.50
